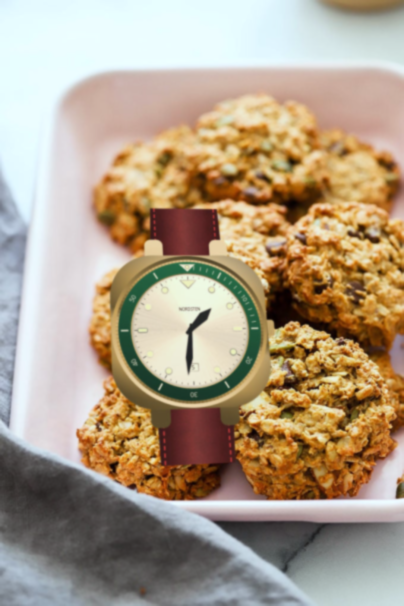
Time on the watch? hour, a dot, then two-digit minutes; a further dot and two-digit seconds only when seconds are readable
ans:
1.31
